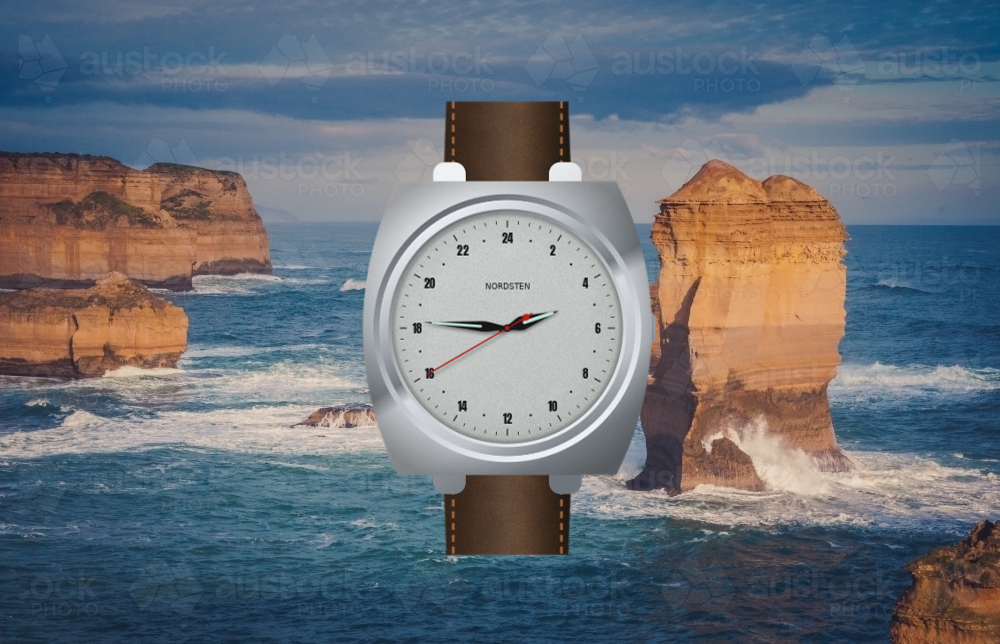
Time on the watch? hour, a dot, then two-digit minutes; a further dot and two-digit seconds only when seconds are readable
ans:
4.45.40
